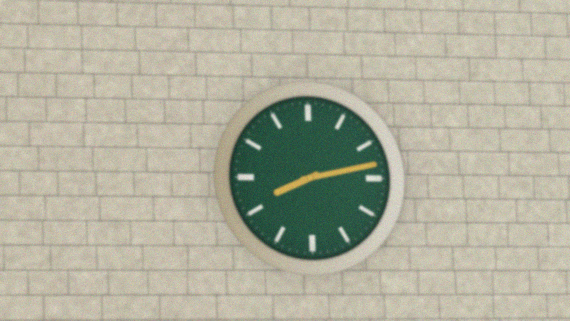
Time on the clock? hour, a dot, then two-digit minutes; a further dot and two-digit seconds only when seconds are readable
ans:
8.13
